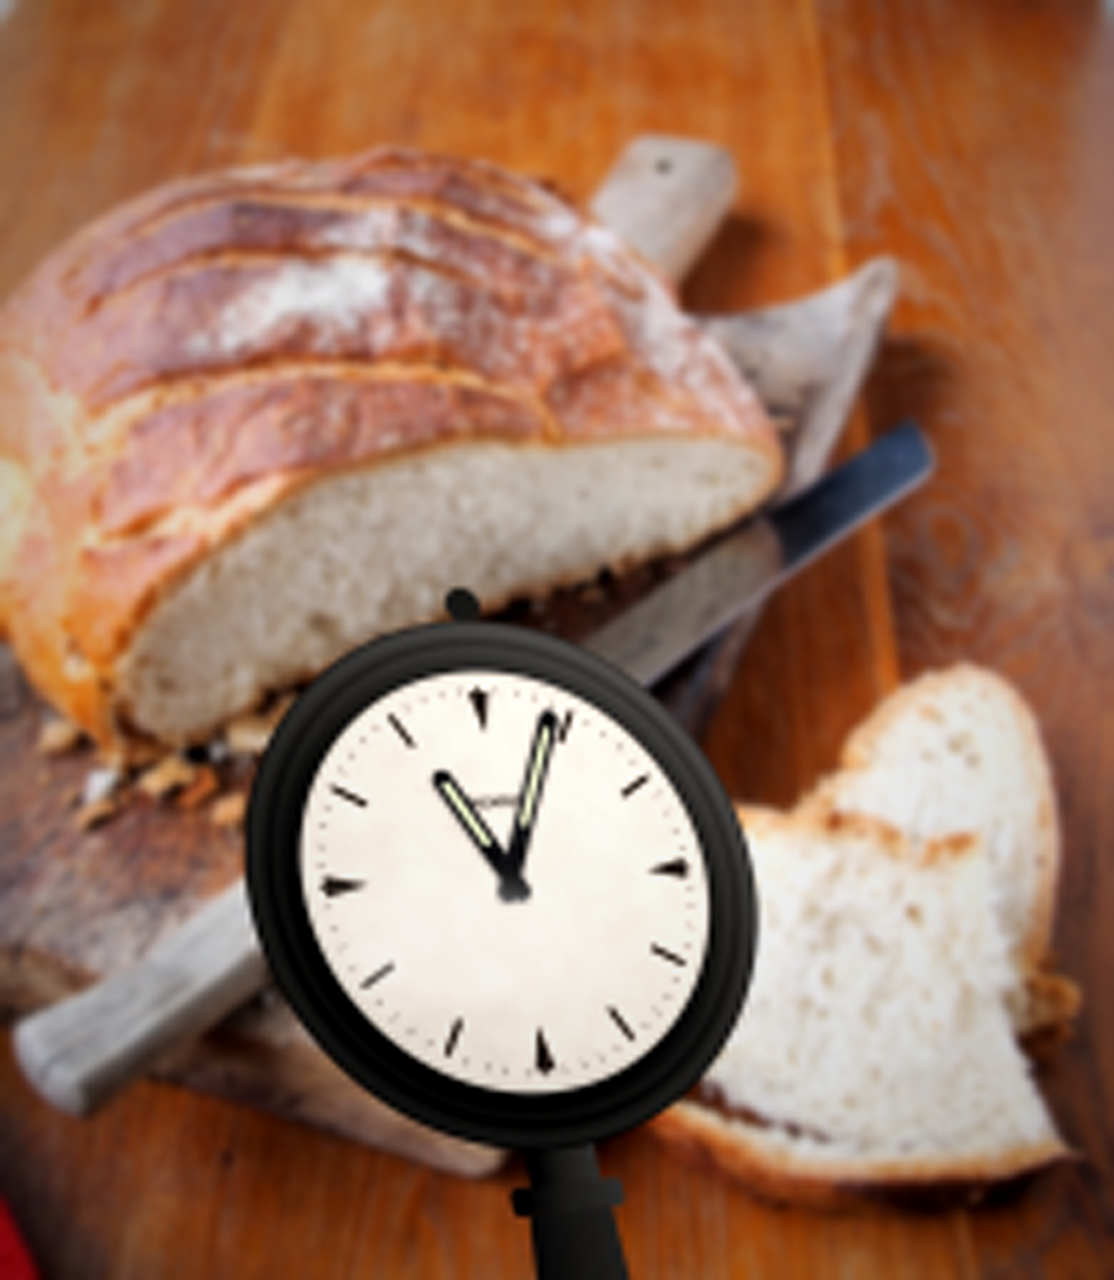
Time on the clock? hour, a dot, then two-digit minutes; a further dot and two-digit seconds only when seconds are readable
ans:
11.04
